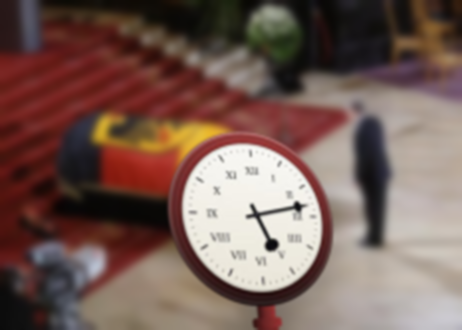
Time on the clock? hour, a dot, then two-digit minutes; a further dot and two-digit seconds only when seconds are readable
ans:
5.13
